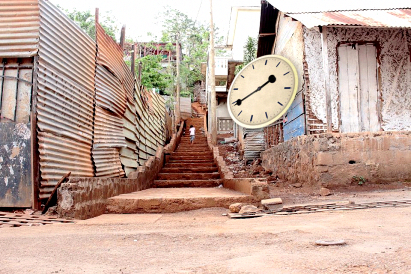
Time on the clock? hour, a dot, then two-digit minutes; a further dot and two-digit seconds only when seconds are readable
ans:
1.39
